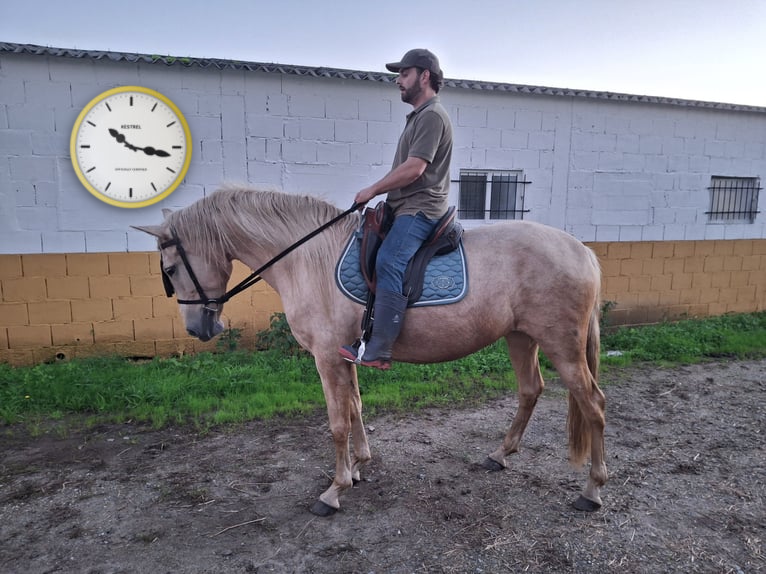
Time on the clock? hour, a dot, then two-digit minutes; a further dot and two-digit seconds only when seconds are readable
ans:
10.17
